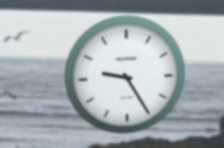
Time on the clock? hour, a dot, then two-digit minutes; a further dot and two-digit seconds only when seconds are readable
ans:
9.25
